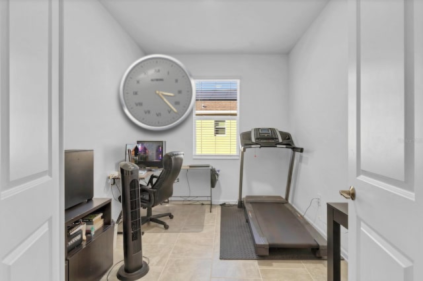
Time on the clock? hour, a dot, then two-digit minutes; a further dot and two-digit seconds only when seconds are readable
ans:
3.23
